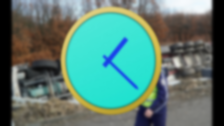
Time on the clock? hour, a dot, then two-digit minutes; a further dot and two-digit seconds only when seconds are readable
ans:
1.22
